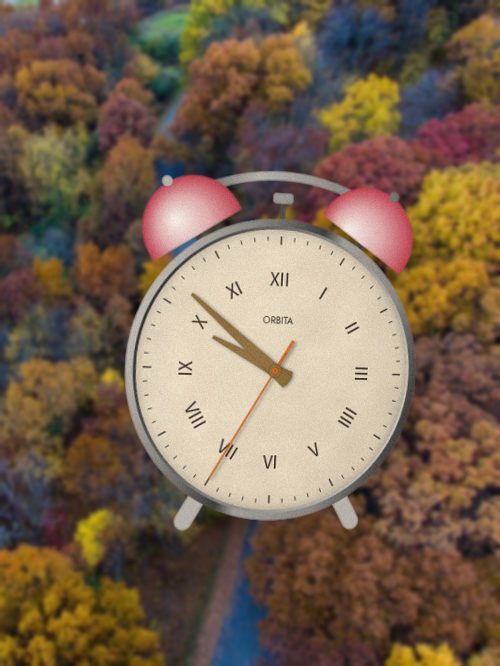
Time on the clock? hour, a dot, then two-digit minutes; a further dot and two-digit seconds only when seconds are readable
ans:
9.51.35
